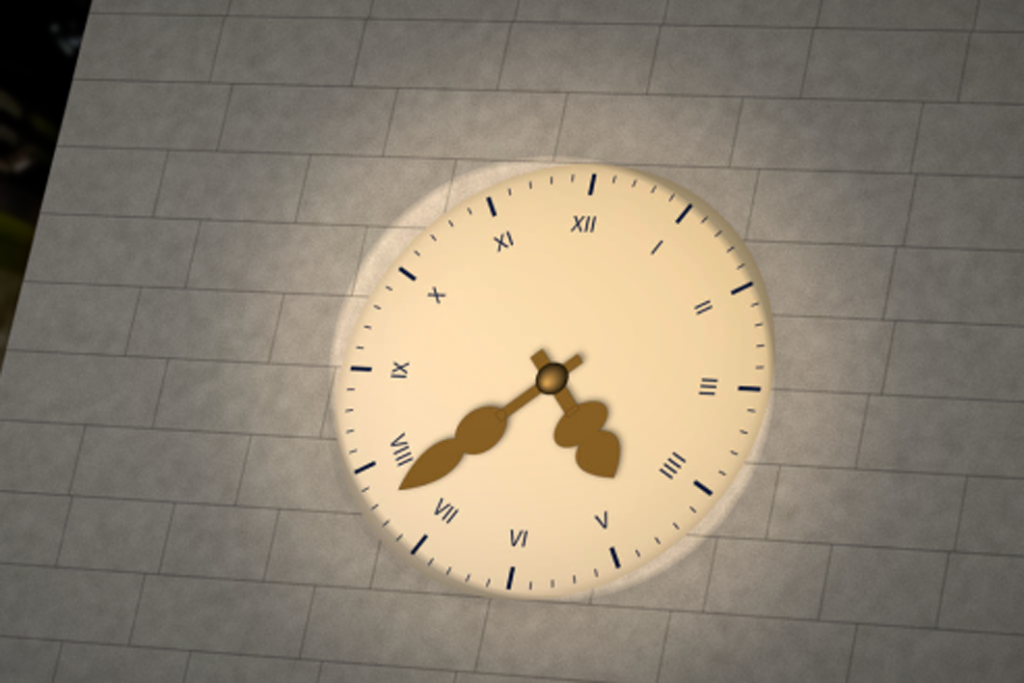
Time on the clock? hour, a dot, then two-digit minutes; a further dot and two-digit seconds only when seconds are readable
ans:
4.38
